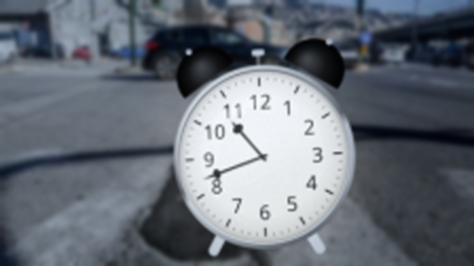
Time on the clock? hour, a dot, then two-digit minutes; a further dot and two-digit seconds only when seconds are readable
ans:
10.42
